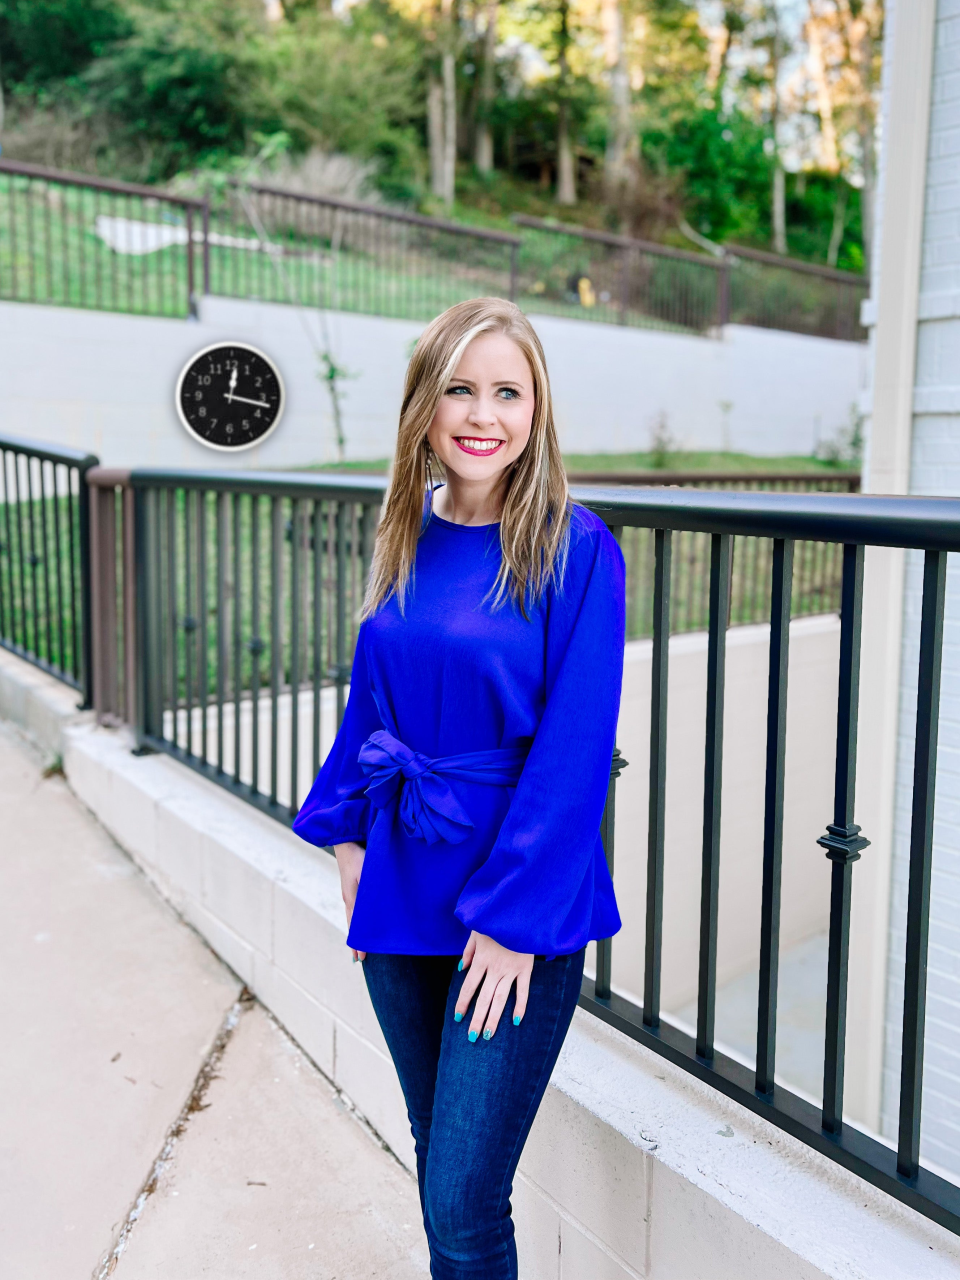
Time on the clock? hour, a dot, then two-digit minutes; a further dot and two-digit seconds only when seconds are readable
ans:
12.17
